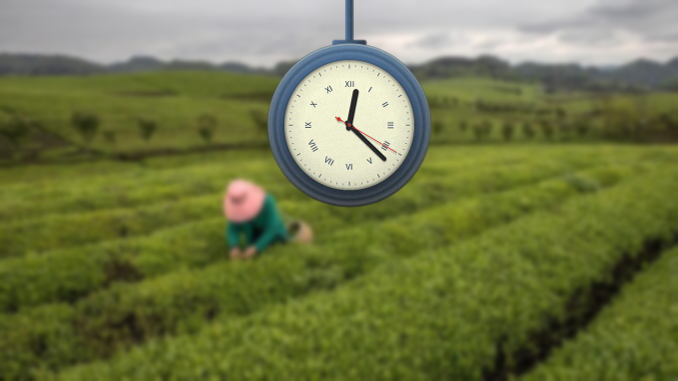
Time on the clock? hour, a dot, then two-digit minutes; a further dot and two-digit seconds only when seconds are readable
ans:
12.22.20
